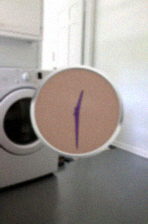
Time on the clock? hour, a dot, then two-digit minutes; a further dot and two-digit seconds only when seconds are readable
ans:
12.30
